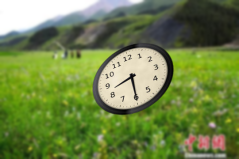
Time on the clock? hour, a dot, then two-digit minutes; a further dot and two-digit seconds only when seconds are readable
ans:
8.30
